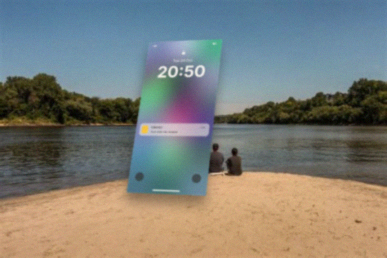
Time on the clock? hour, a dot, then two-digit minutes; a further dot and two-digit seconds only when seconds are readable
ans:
20.50
